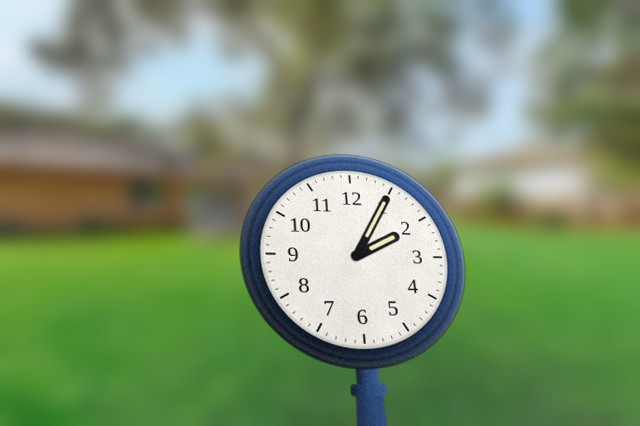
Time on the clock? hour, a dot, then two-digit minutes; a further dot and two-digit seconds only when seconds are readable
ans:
2.05
